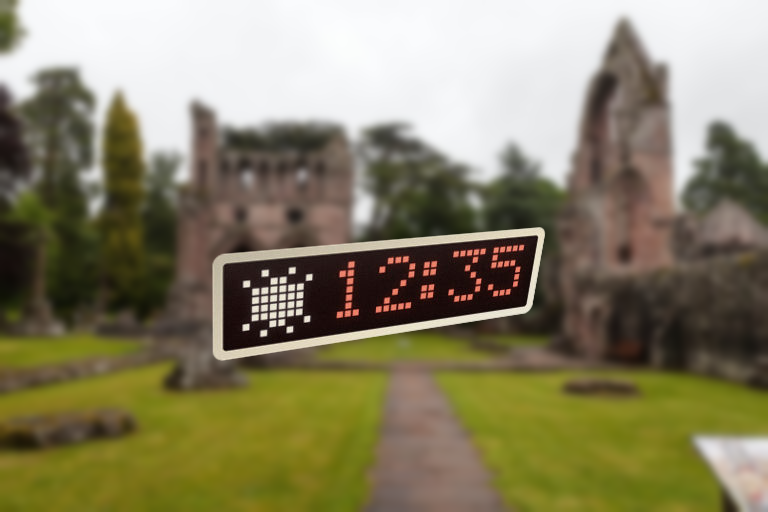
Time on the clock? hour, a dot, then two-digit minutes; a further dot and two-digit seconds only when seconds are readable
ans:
12.35
